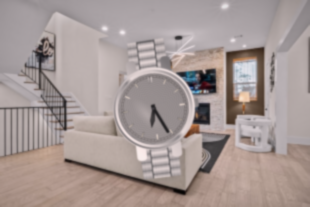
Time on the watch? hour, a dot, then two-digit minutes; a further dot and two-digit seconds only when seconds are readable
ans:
6.26
